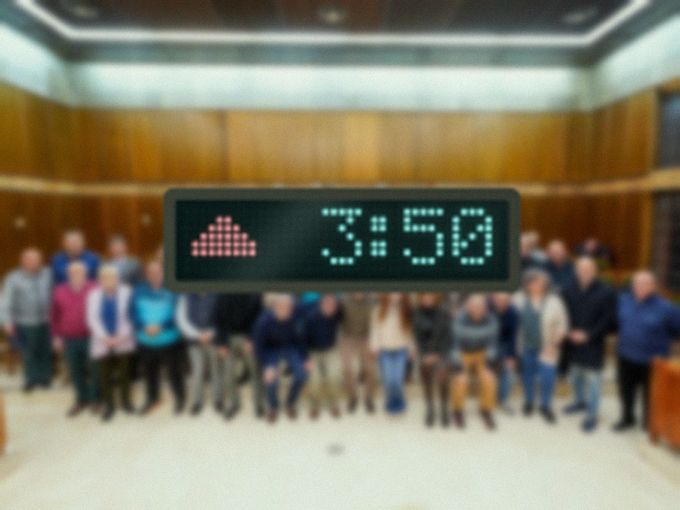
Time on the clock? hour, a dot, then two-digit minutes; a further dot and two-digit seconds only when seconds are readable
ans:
3.50
